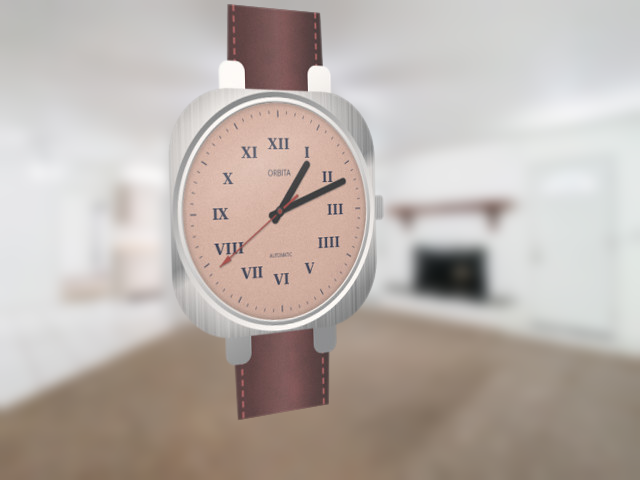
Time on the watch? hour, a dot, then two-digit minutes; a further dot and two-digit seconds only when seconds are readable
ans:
1.11.39
